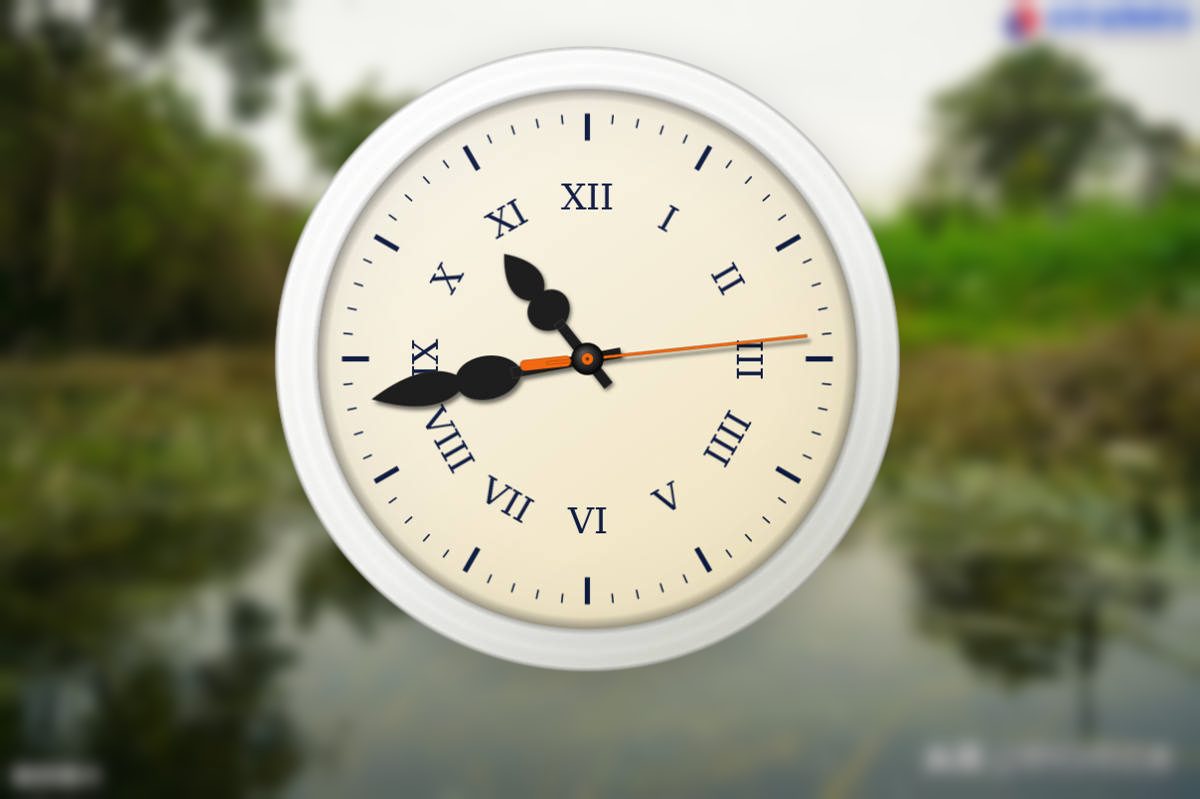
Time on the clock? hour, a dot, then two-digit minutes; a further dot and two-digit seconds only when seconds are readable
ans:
10.43.14
